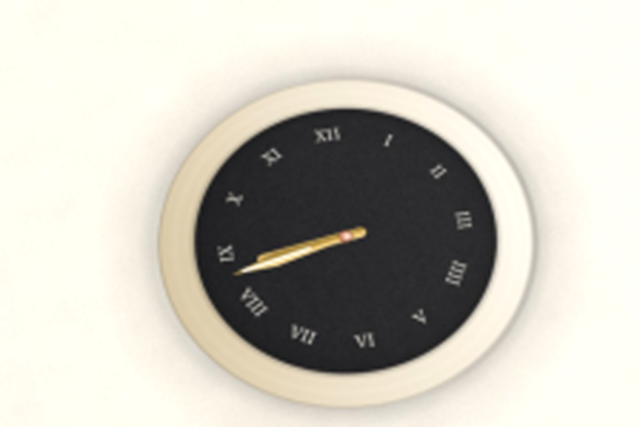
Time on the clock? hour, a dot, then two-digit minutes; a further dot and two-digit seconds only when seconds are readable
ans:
8.43
